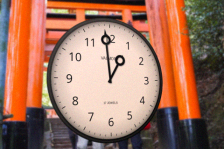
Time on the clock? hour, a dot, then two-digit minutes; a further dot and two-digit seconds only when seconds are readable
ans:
12.59
